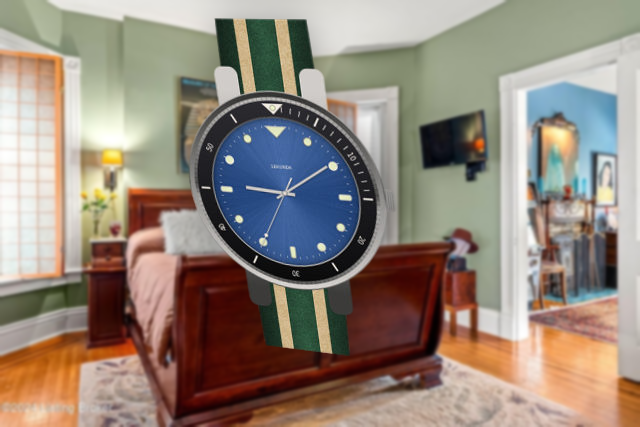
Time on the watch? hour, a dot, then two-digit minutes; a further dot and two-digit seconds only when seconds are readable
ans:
9.09.35
